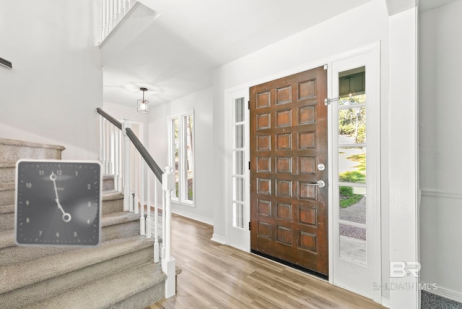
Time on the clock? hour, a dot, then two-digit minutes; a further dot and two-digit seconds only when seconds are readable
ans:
4.58
